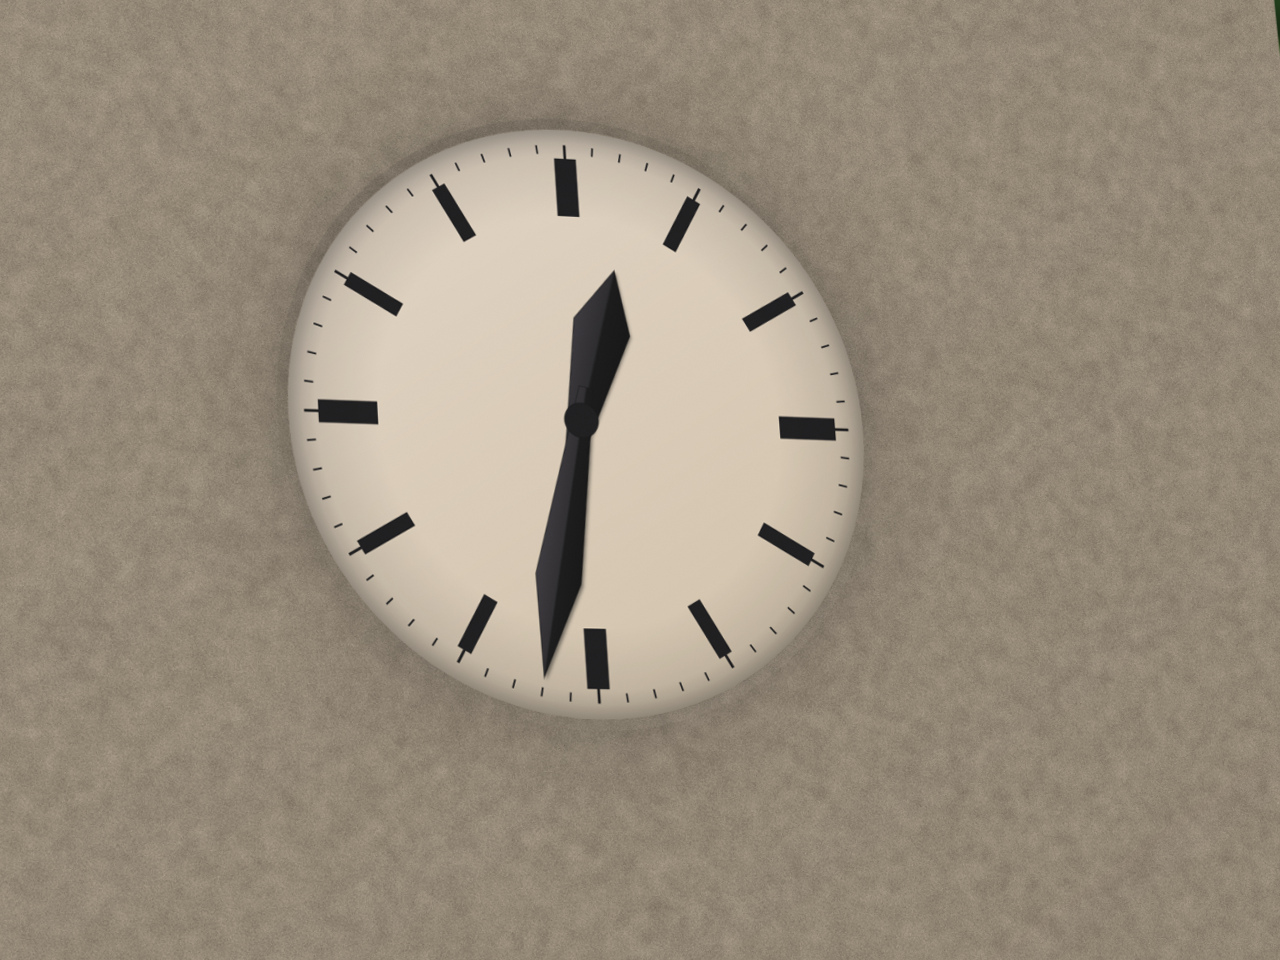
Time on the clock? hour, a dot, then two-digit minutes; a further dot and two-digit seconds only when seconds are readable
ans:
12.32
